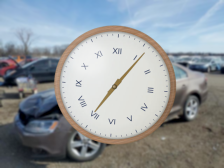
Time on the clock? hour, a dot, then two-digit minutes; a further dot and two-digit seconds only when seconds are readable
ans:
7.06
